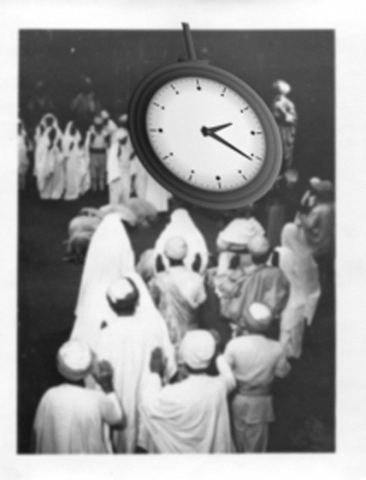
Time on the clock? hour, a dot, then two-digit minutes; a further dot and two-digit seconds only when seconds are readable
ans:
2.21
